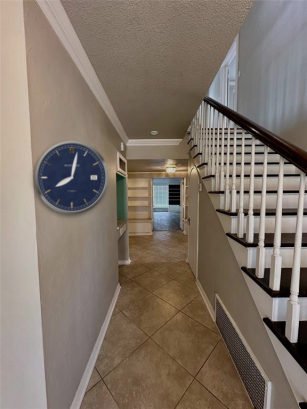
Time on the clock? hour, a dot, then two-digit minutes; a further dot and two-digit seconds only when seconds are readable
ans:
8.02
